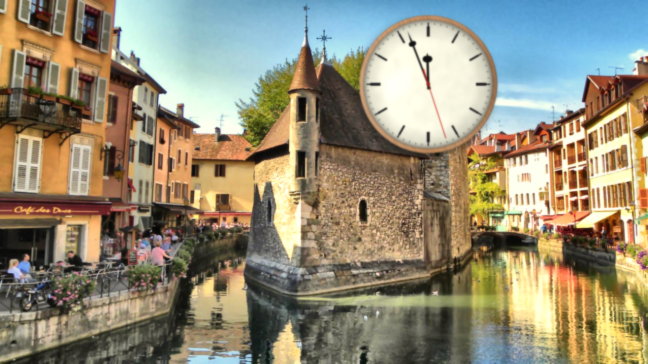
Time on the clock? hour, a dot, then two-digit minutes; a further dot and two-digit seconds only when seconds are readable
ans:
11.56.27
